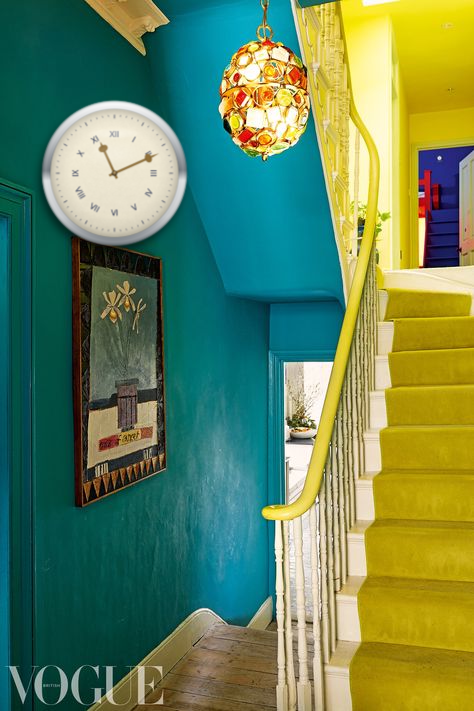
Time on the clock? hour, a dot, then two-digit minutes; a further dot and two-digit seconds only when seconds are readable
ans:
11.11
